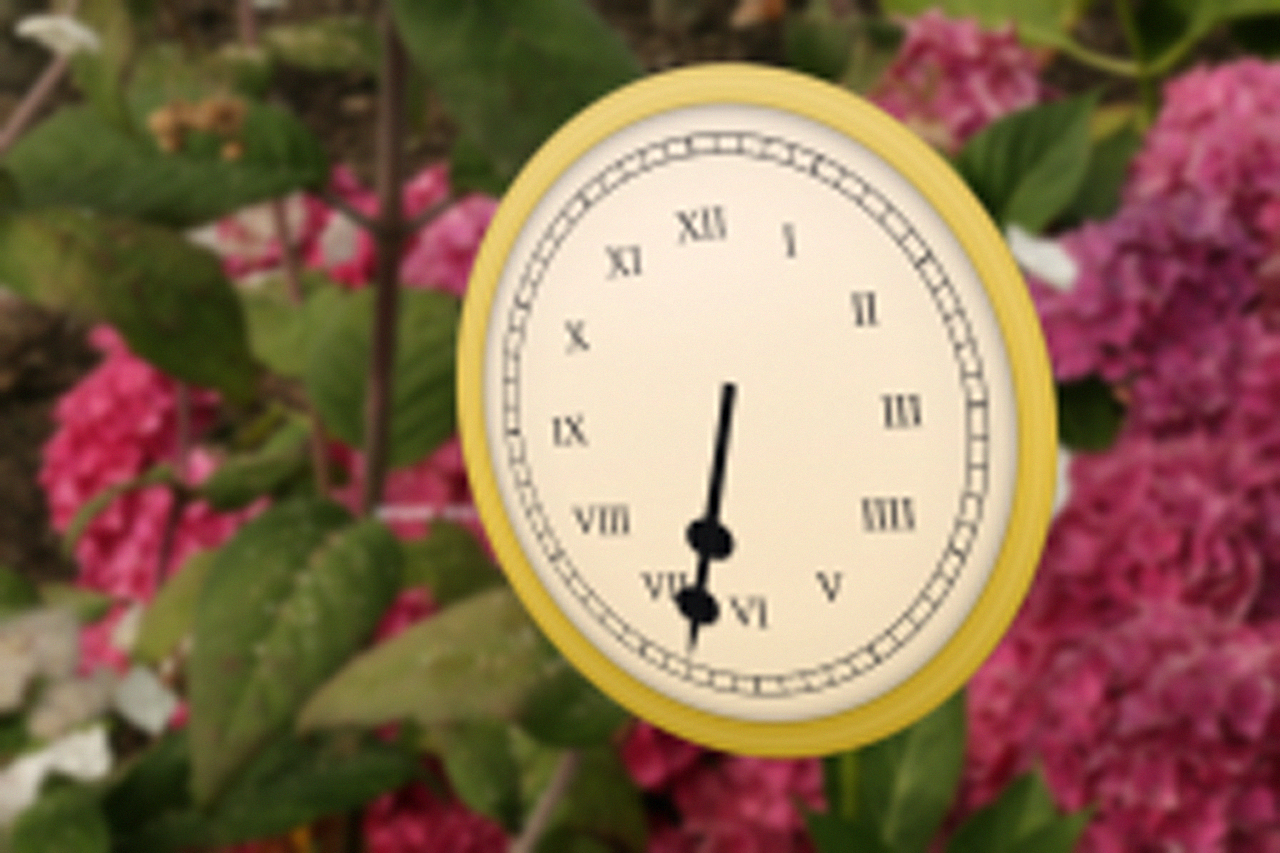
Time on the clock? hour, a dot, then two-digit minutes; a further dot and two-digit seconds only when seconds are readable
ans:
6.33
